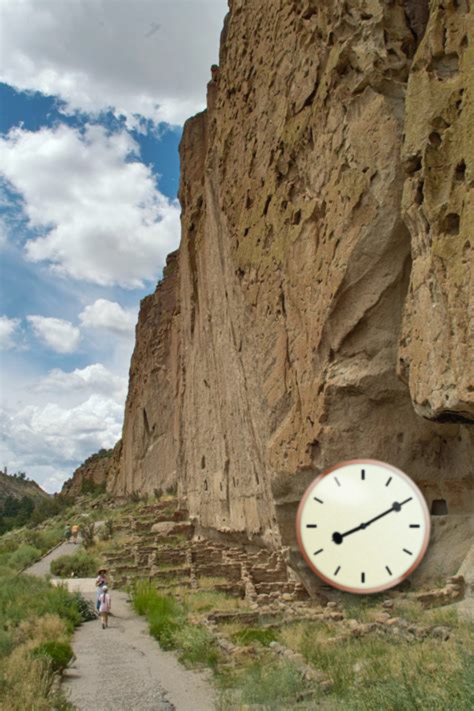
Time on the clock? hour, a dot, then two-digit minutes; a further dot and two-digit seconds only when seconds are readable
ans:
8.10
